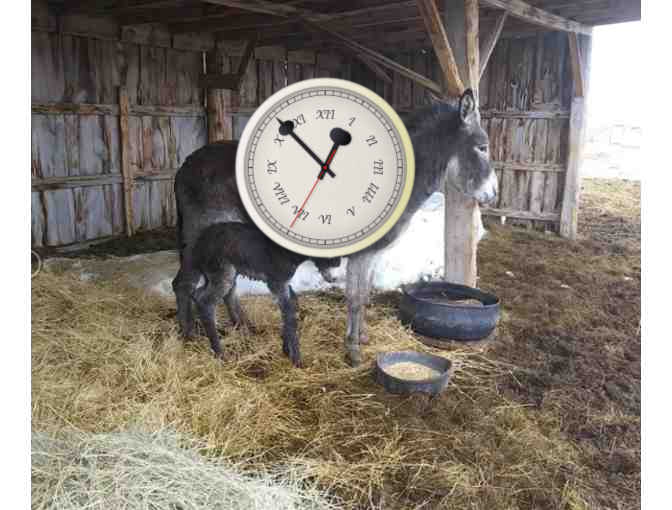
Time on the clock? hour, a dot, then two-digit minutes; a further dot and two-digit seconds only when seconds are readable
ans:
12.52.35
